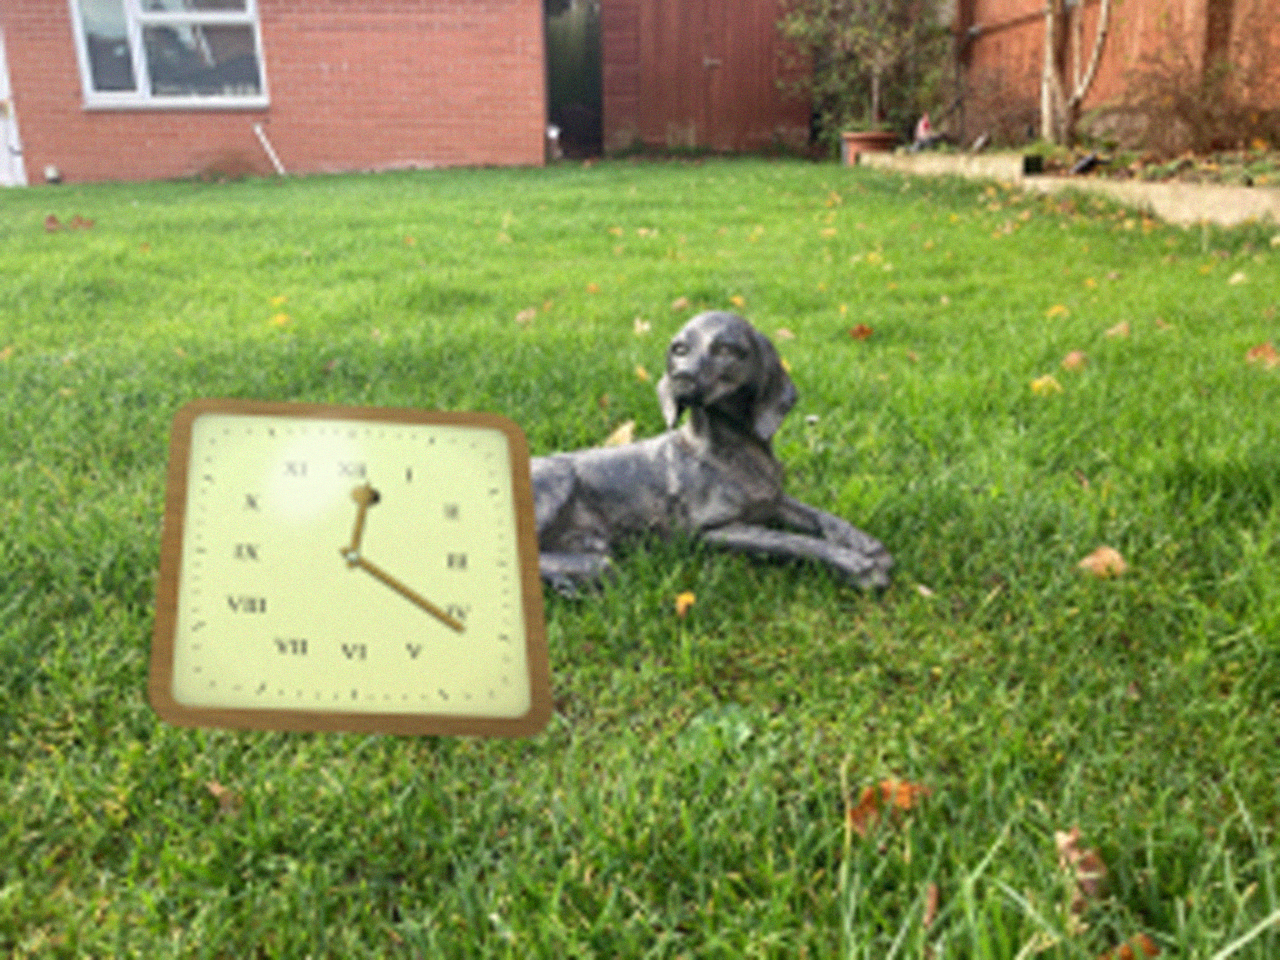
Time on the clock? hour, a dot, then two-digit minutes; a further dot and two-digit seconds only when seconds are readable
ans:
12.21
